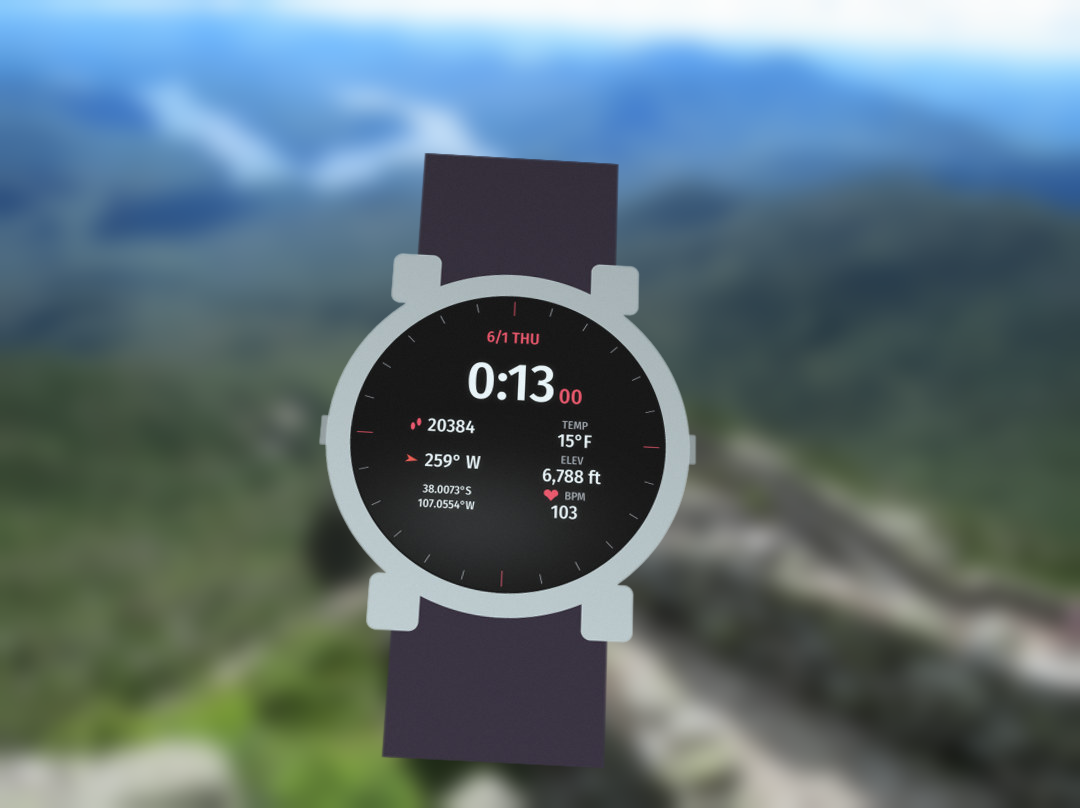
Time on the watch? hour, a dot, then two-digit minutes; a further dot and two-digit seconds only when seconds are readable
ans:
0.13.00
